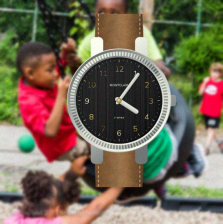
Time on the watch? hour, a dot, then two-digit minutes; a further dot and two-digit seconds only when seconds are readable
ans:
4.06
